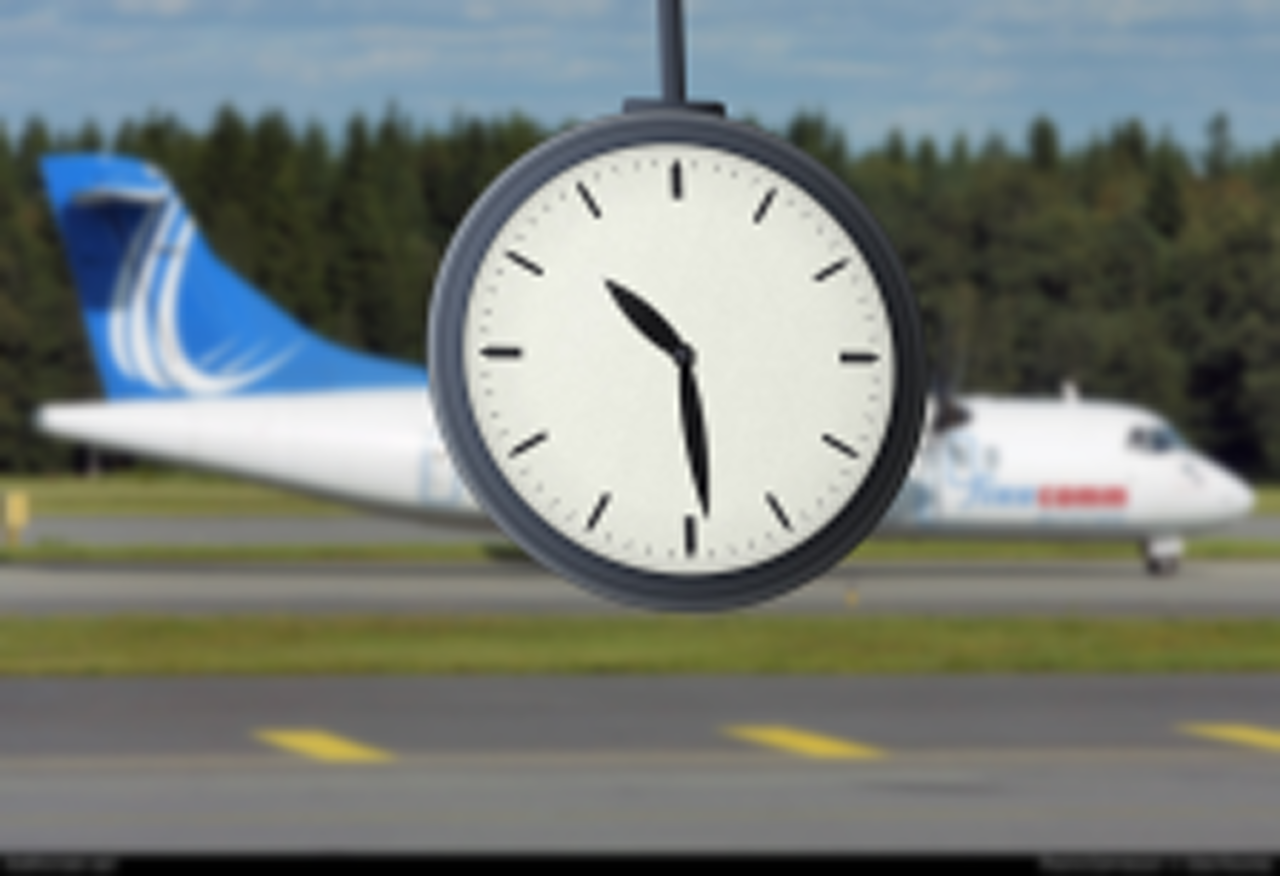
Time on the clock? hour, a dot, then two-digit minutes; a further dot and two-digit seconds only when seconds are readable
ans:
10.29
